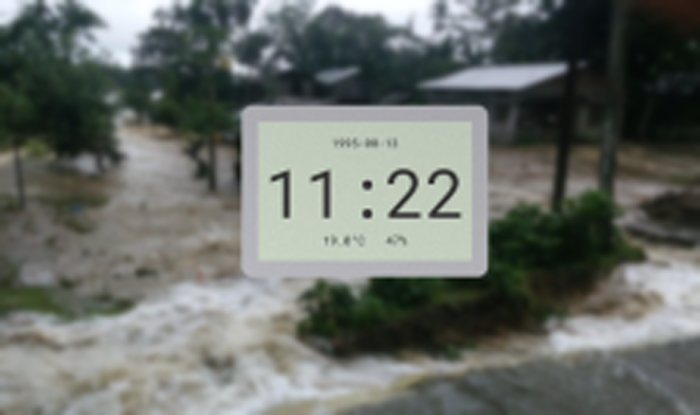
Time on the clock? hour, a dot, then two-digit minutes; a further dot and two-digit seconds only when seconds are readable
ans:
11.22
